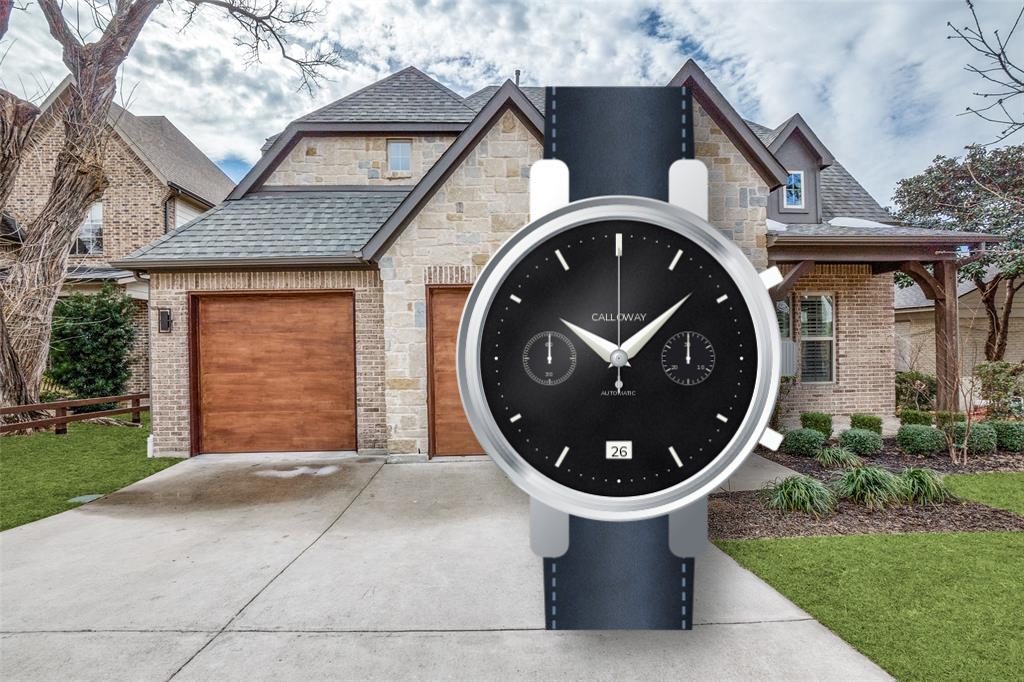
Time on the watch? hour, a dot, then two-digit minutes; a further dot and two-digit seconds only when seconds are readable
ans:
10.08
